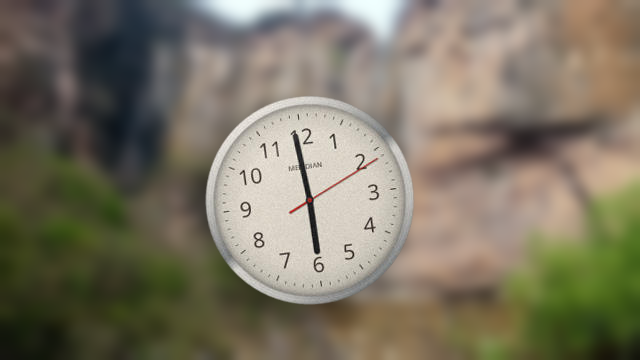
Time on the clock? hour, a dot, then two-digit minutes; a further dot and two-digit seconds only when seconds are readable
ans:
5.59.11
